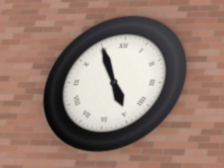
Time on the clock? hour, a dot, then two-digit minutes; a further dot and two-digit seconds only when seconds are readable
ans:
4.55
